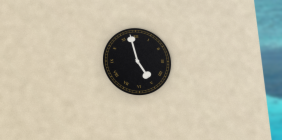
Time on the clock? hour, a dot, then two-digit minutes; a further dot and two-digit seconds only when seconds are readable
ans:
4.58
